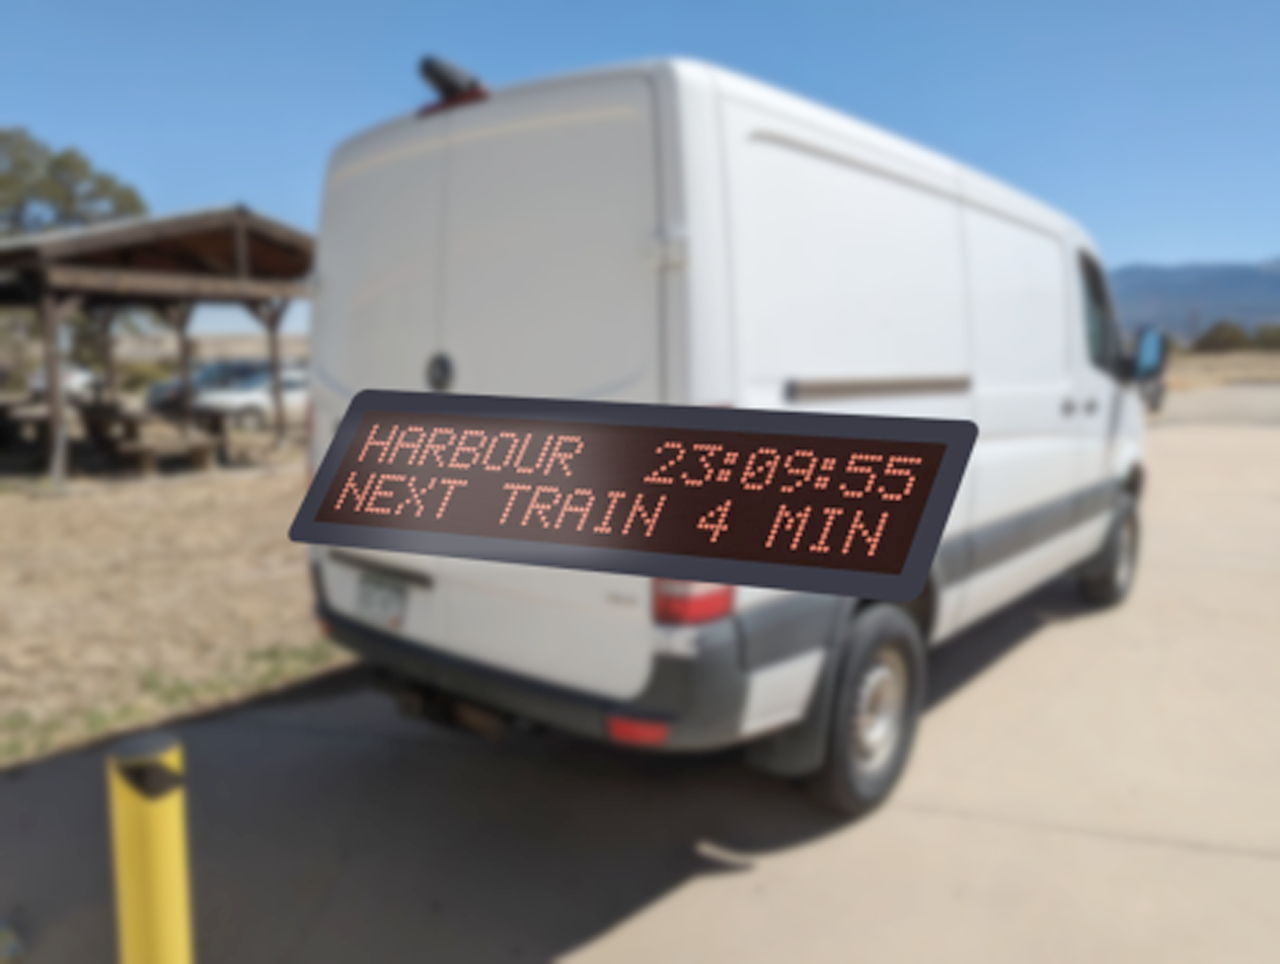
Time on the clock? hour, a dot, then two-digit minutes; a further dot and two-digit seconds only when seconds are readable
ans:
23.09.55
